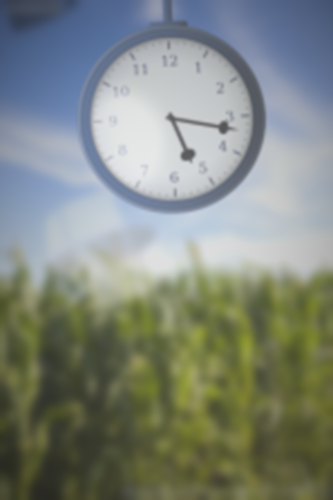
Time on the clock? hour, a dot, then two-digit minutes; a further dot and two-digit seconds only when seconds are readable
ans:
5.17
